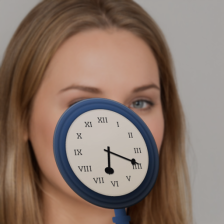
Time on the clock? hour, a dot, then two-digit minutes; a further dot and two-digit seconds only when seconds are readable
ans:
6.19
